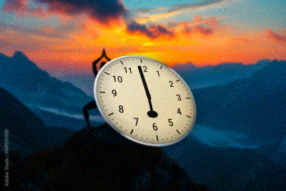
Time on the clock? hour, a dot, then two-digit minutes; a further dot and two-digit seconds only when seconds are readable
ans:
5.59
